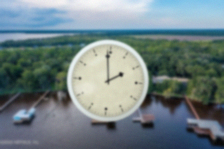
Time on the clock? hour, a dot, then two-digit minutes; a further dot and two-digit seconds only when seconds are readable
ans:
1.59
